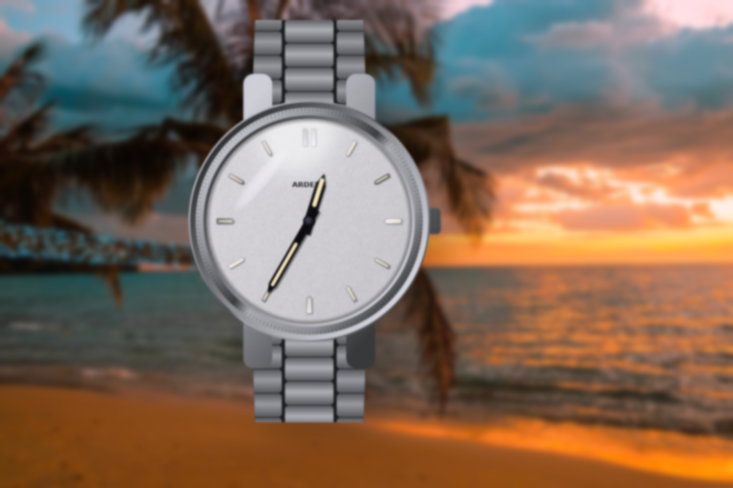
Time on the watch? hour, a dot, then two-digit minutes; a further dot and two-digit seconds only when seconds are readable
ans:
12.35
